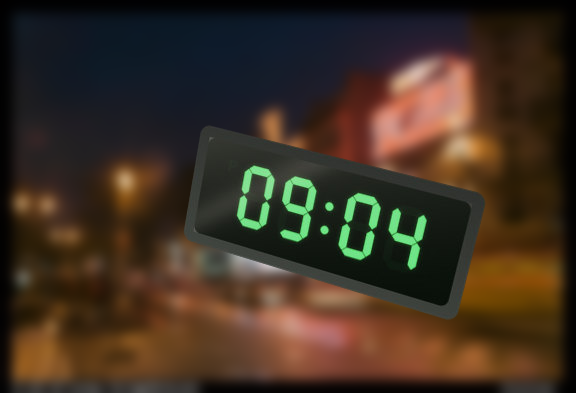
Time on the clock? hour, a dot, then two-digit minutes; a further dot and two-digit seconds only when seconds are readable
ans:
9.04
